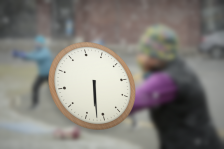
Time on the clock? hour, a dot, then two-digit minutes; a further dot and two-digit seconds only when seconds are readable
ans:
6.32
